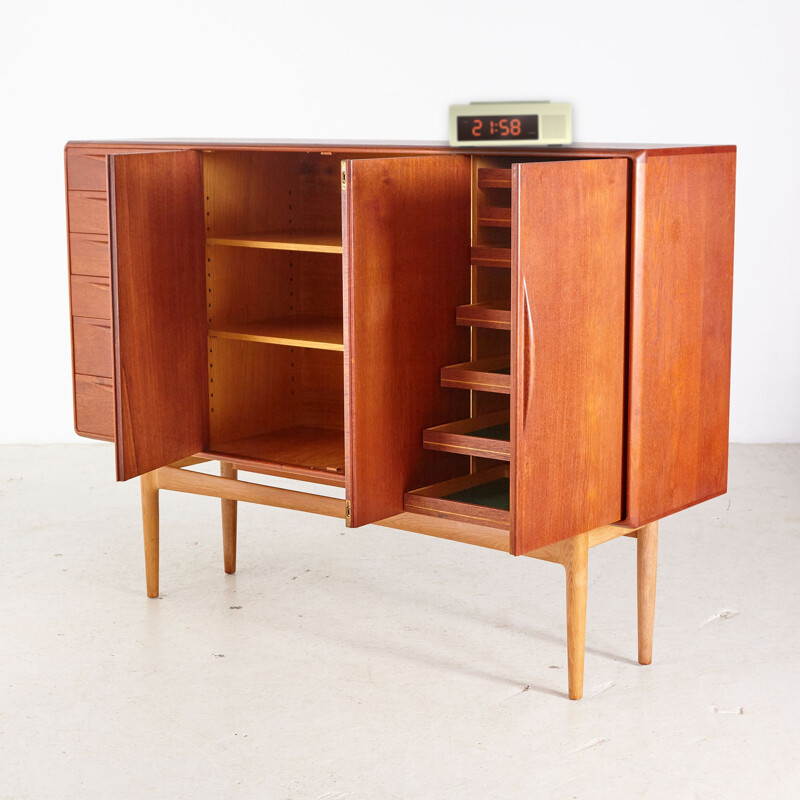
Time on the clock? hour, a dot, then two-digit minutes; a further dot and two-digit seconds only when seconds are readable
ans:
21.58
